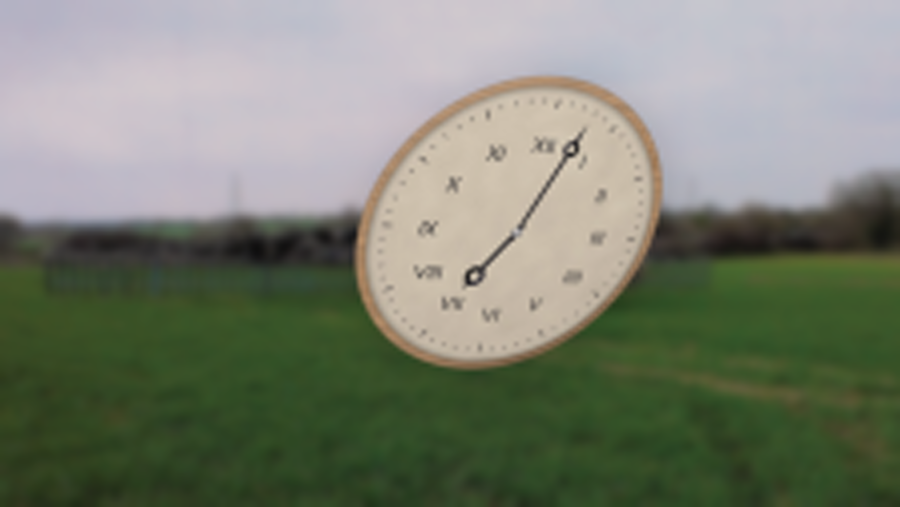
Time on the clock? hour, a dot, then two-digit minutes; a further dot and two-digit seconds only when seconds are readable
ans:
7.03
